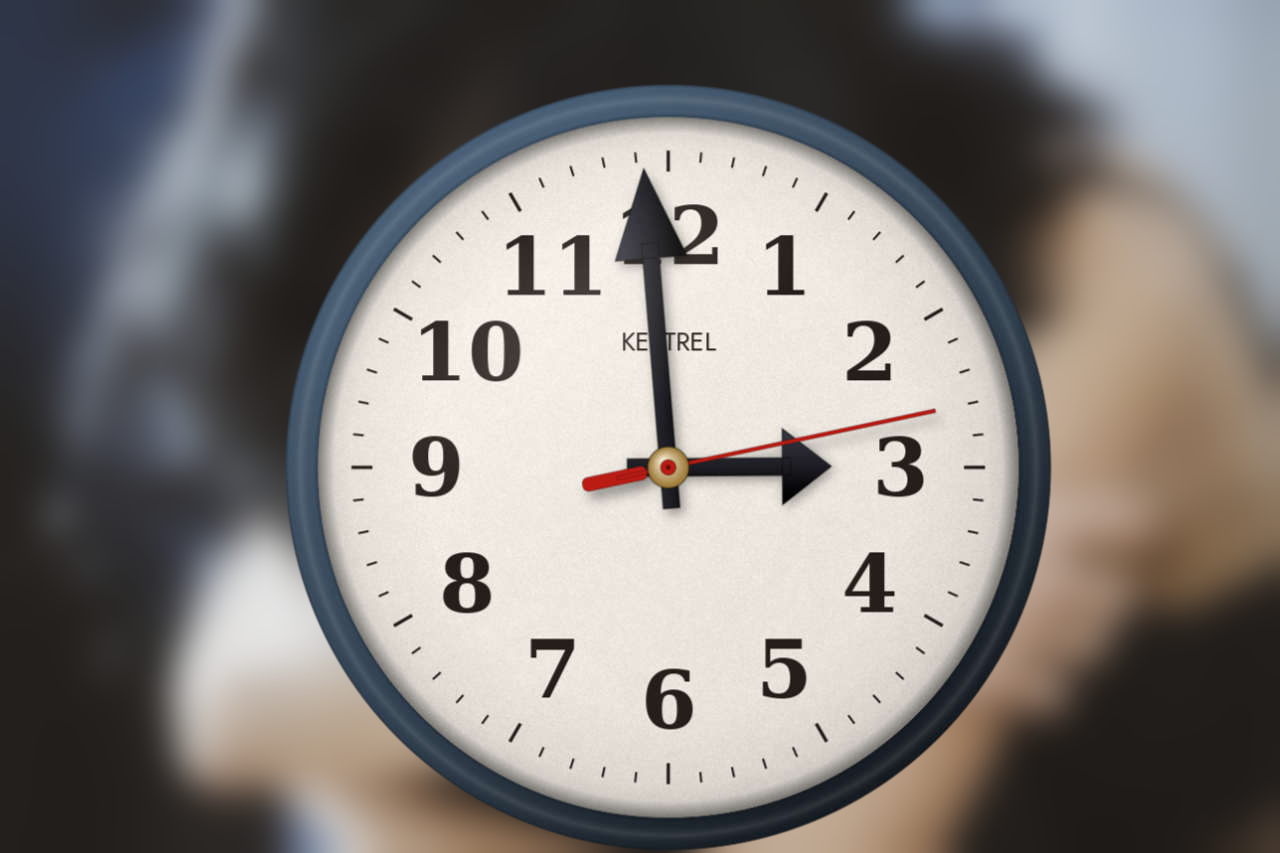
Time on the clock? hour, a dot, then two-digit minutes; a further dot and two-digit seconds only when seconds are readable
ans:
2.59.13
